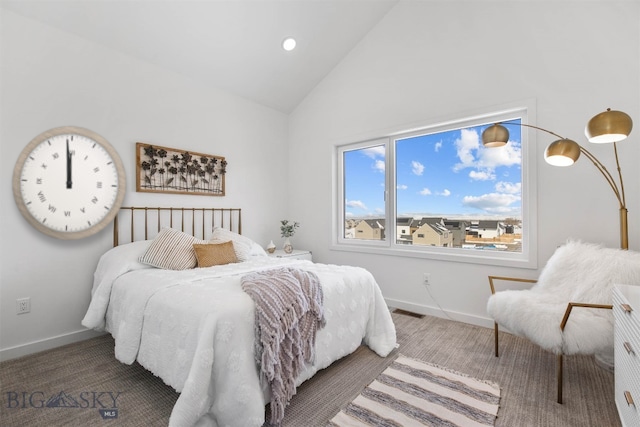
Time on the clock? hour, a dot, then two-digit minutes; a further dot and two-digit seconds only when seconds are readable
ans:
11.59
